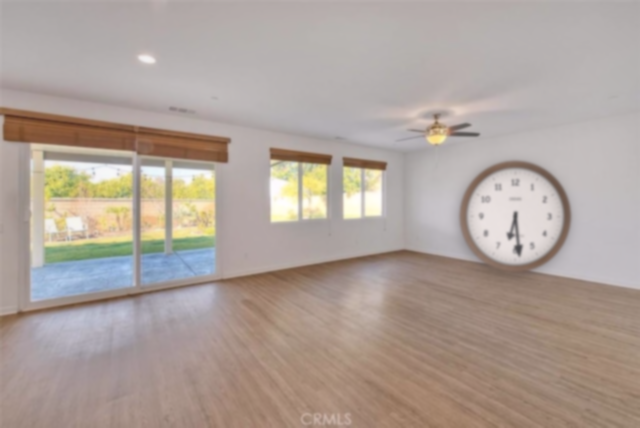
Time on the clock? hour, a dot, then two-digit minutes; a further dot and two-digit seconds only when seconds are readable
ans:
6.29
